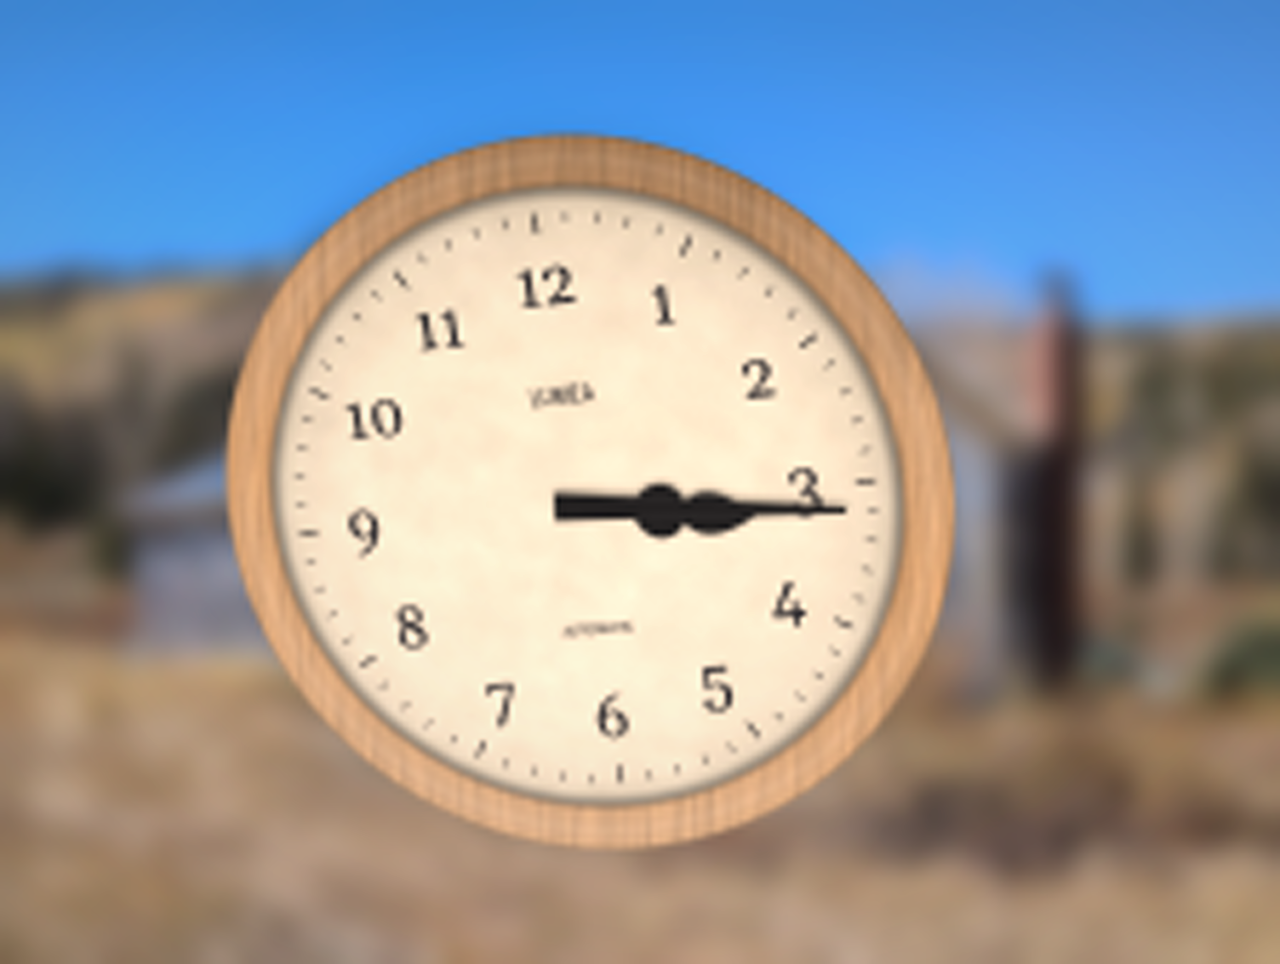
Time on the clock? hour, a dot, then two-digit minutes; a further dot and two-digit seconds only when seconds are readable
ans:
3.16
